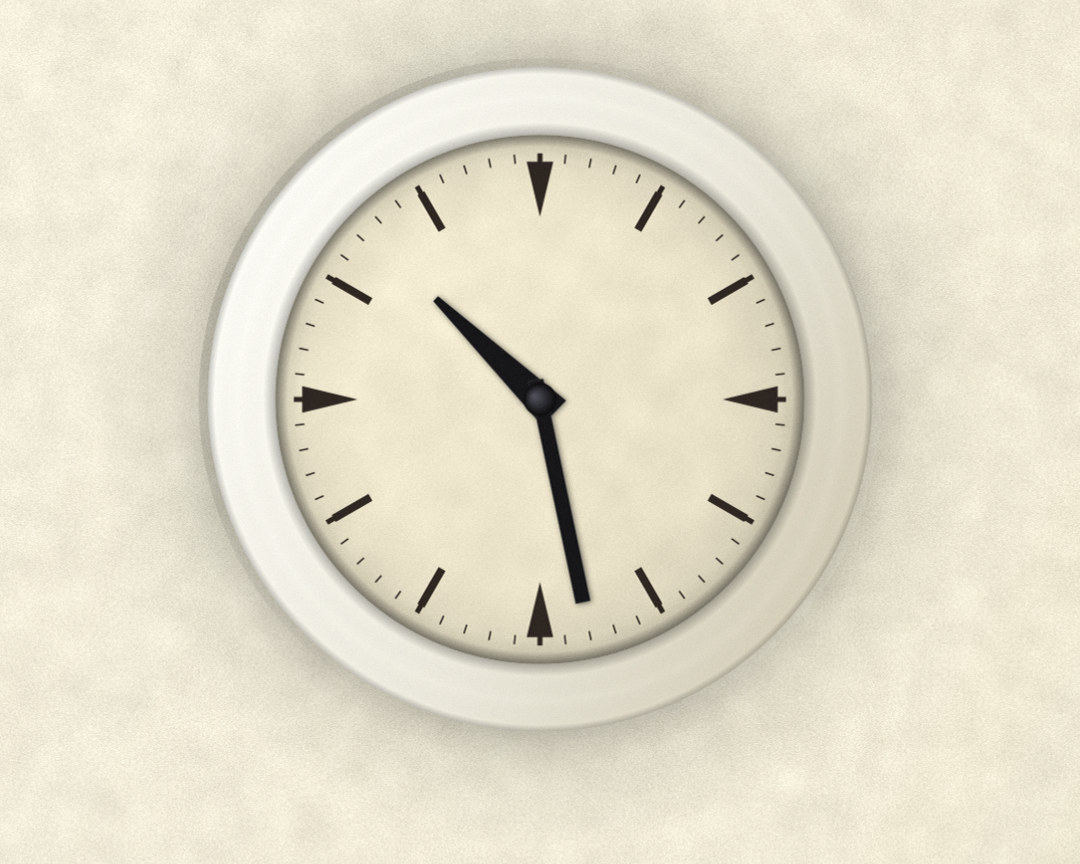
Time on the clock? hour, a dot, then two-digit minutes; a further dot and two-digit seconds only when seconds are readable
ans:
10.28
